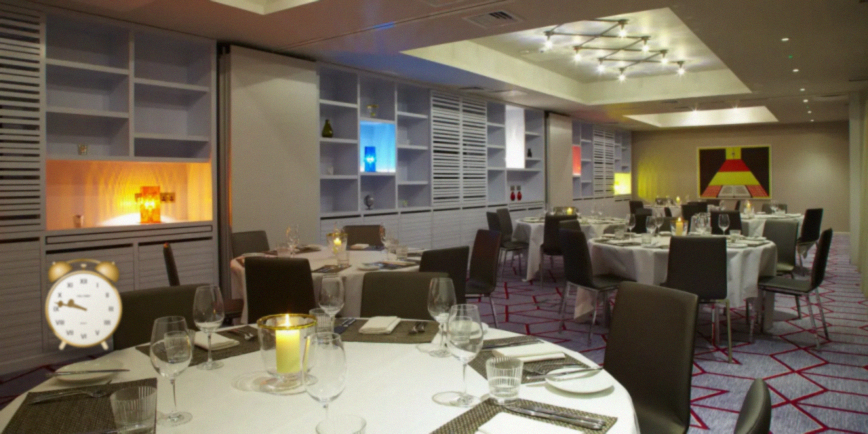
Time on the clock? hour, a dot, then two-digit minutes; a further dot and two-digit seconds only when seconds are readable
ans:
9.47
